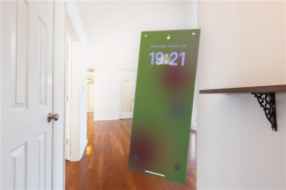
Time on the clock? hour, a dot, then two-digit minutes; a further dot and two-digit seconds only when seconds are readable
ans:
19.21
